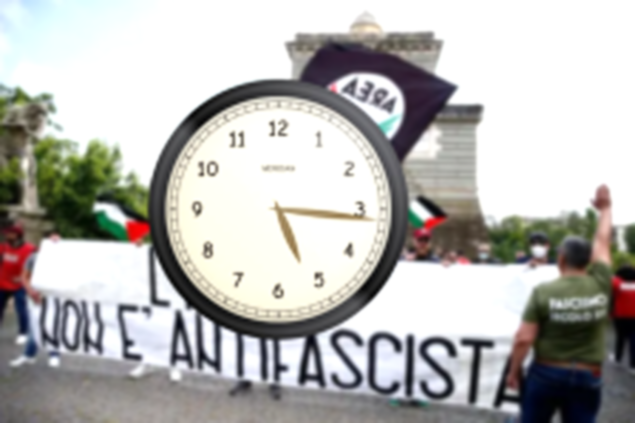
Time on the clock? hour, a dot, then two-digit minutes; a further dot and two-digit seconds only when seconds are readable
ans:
5.16
